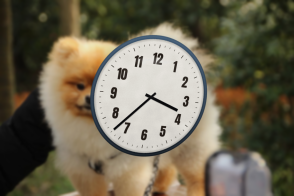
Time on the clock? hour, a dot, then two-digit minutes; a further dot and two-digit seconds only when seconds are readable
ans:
3.37
